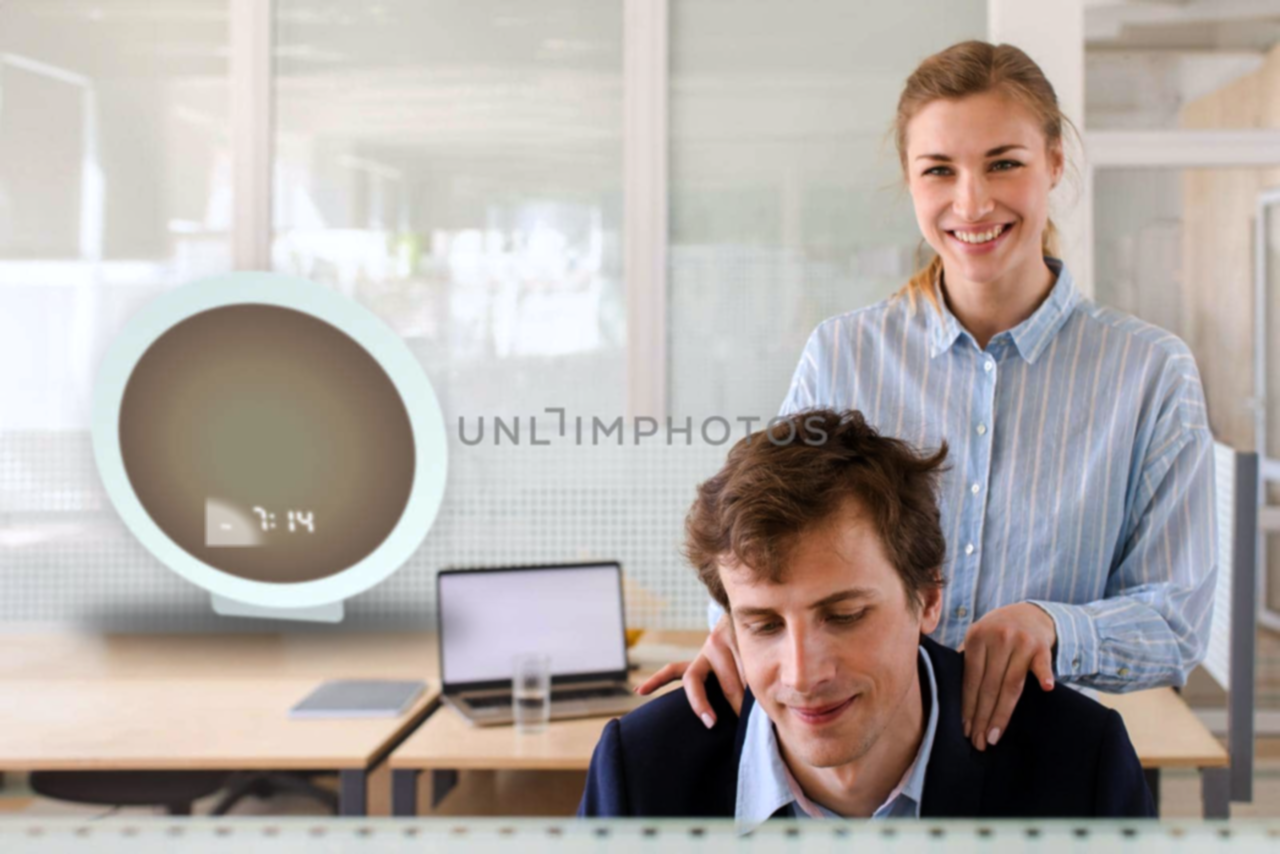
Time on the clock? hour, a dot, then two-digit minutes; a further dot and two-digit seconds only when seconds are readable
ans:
7.14
